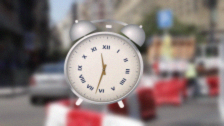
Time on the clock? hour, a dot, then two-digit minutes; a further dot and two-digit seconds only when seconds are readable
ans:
11.32
